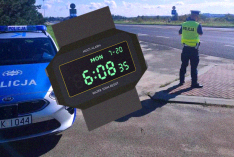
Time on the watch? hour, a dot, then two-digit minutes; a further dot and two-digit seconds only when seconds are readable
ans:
6.08.35
